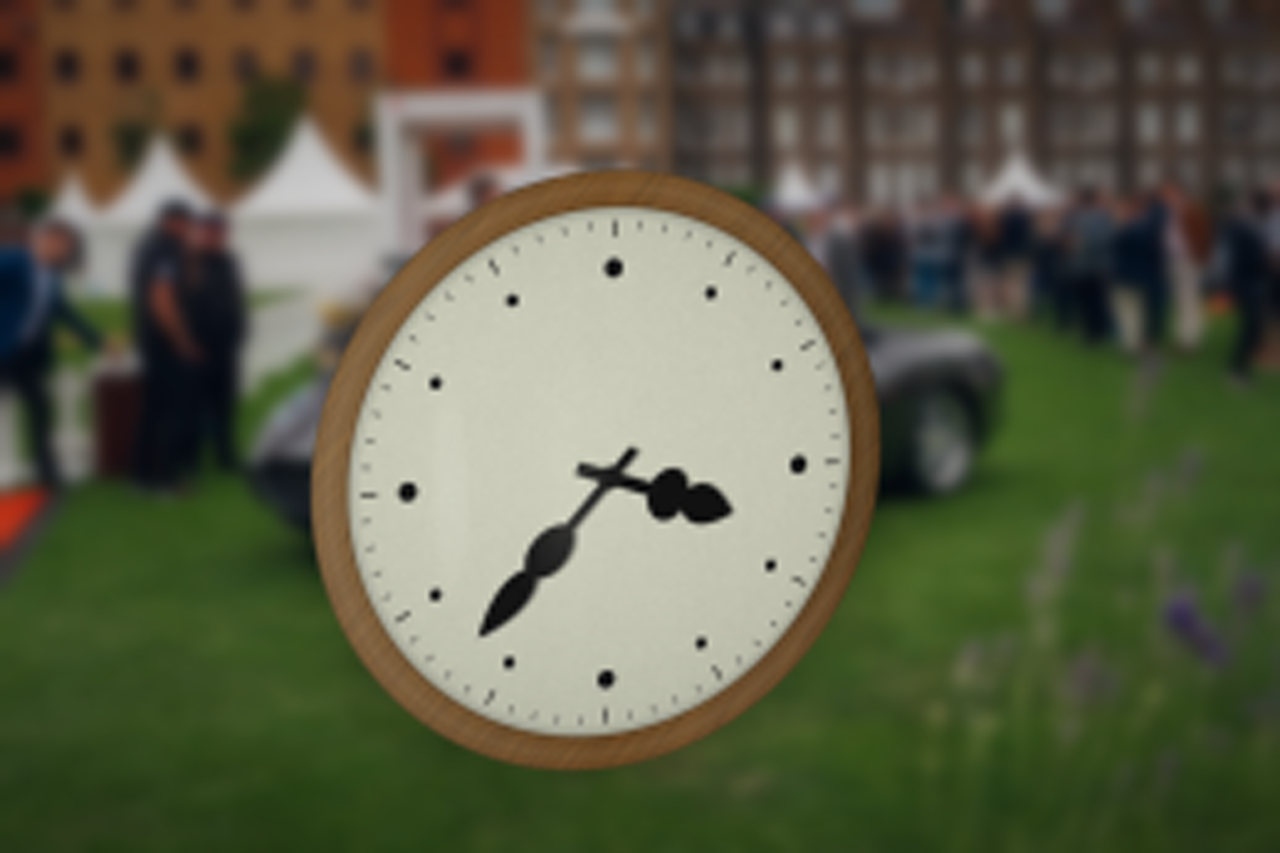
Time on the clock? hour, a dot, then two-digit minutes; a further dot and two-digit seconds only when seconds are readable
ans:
3.37
